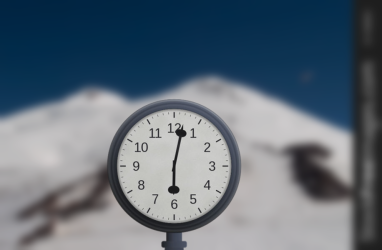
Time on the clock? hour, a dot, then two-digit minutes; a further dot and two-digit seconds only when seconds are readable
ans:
6.02
